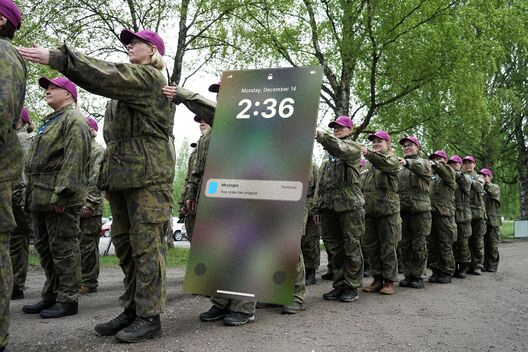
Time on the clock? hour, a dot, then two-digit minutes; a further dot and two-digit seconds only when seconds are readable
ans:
2.36
